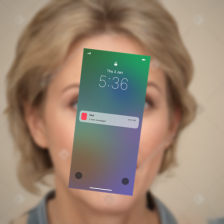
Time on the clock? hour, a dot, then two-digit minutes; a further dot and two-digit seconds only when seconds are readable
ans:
5.36
